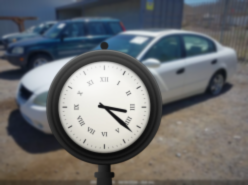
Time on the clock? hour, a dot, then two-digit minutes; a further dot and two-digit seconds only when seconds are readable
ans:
3.22
